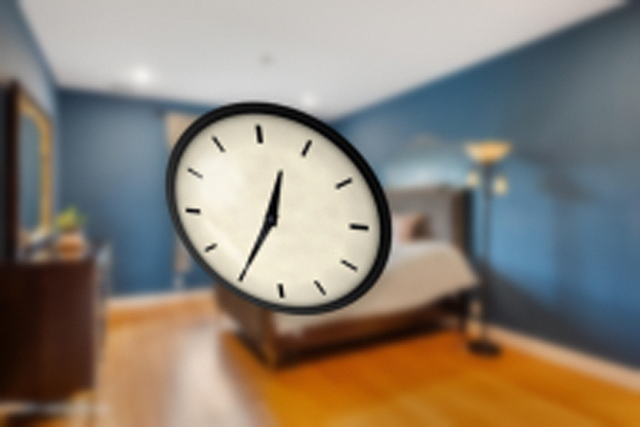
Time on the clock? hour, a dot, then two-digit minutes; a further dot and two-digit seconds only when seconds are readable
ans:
12.35
